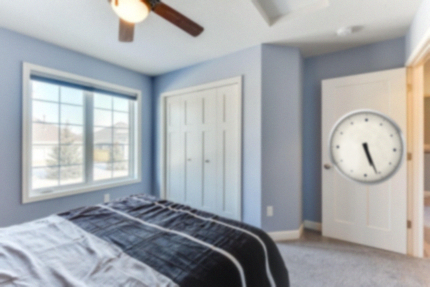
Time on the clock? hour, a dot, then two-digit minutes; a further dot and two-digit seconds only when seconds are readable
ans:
5.26
